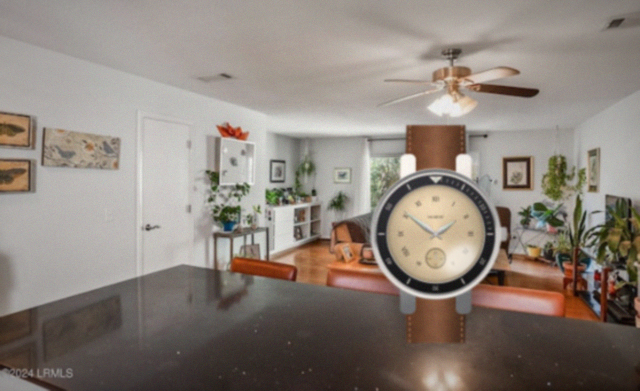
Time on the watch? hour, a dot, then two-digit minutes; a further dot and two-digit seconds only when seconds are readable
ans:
1.51
